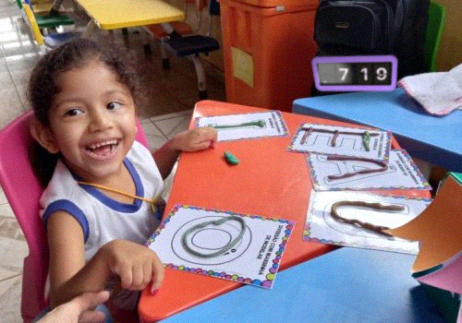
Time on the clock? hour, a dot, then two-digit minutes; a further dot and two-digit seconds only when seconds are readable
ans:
7.19
